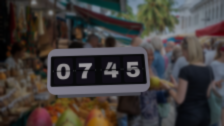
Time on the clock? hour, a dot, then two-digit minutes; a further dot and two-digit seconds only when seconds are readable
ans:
7.45
